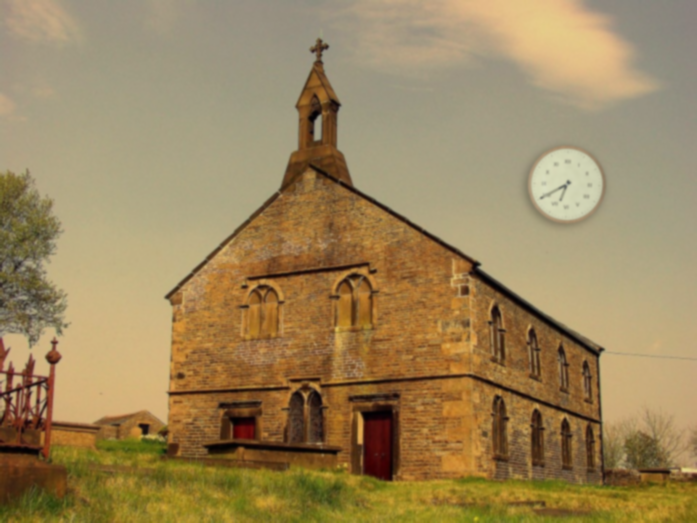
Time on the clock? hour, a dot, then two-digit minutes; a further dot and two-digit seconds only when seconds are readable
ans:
6.40
